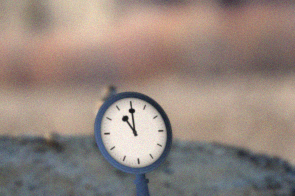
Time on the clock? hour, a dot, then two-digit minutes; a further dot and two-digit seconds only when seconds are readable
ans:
11.00
